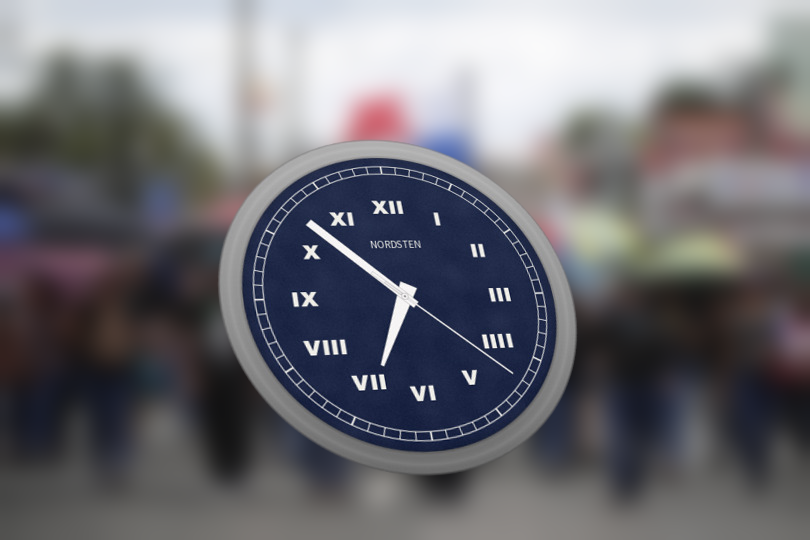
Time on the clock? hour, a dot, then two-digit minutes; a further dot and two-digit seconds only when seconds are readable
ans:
6.52.22
